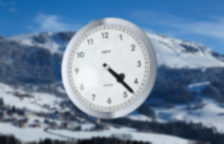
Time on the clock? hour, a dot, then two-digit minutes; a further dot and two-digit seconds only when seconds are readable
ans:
4.23
